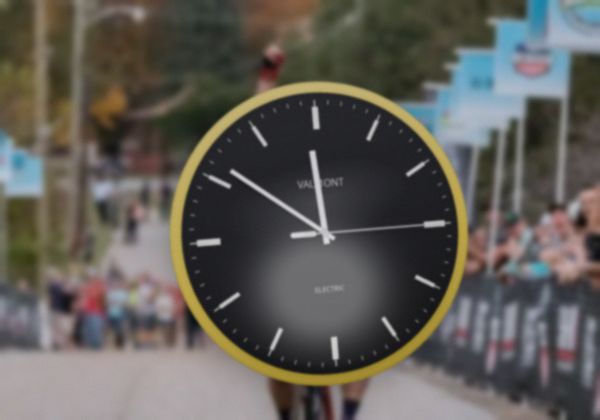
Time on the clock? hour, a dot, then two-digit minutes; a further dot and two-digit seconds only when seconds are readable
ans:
11.51.15
